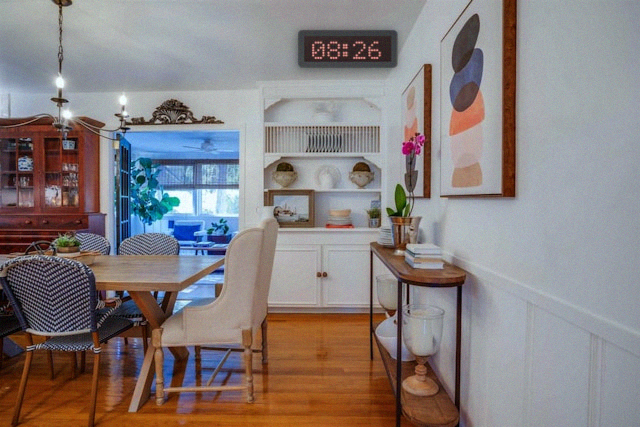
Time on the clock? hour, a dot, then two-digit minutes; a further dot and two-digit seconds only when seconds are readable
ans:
8.26
